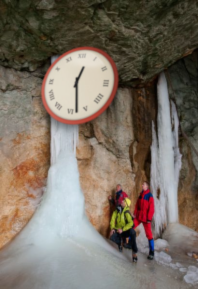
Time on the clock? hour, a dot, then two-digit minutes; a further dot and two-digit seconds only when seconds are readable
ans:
12.28
